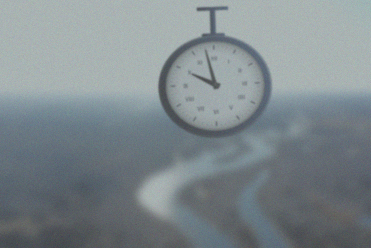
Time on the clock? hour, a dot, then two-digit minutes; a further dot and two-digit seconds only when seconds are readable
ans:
9.58
